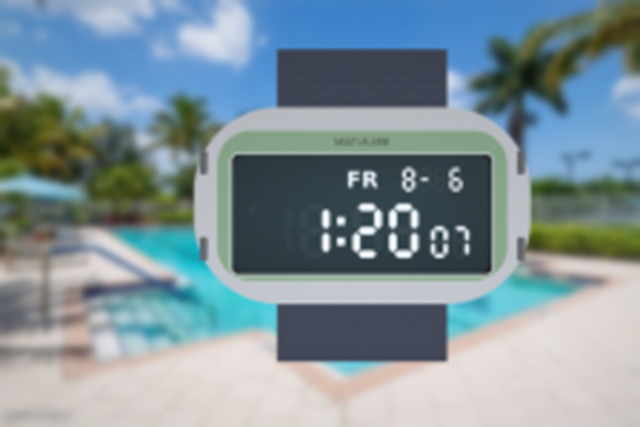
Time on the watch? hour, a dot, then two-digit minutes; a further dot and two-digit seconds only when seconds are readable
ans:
1.20.07
